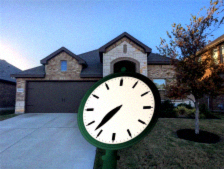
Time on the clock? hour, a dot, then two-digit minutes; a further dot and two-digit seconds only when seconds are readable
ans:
7.37
